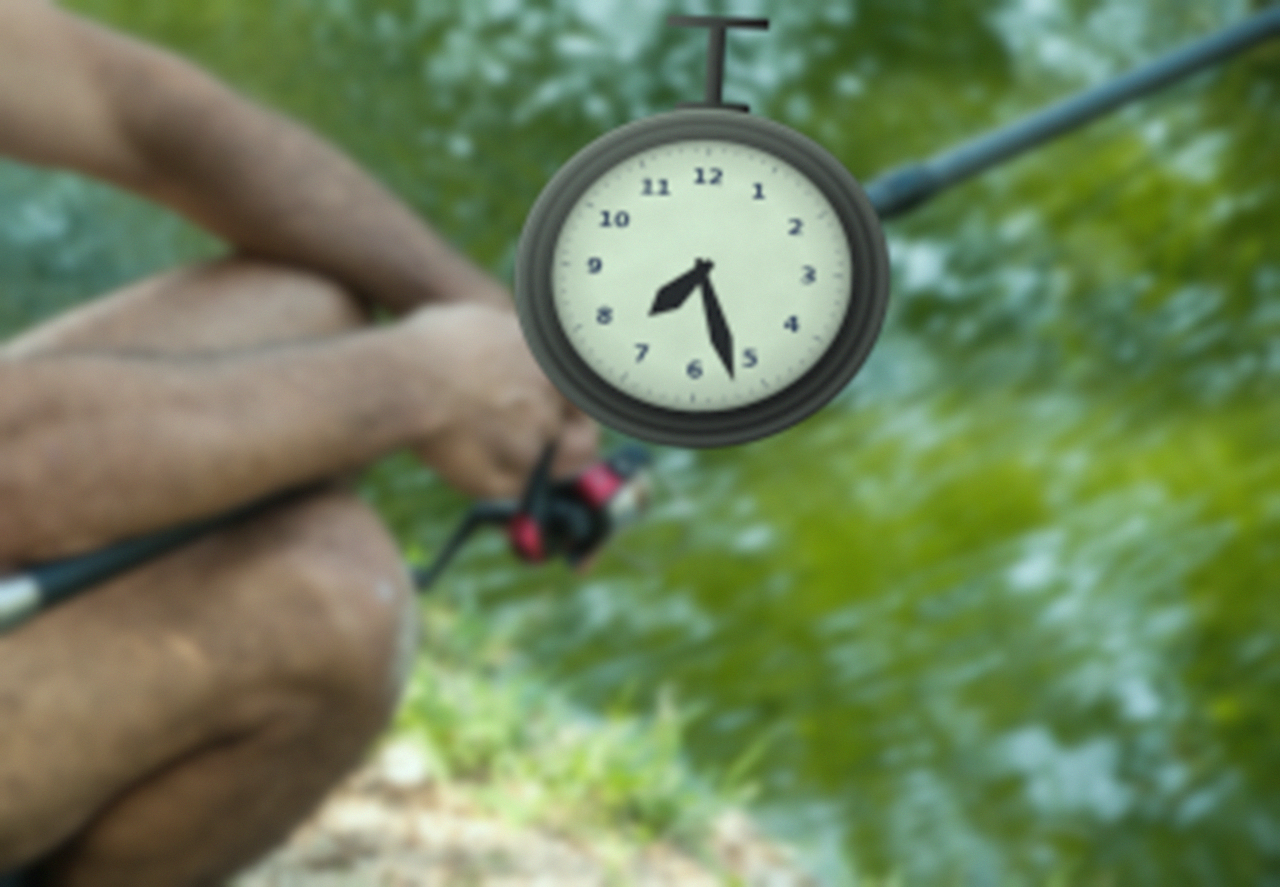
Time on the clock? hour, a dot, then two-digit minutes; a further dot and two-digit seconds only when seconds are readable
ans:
7.27
